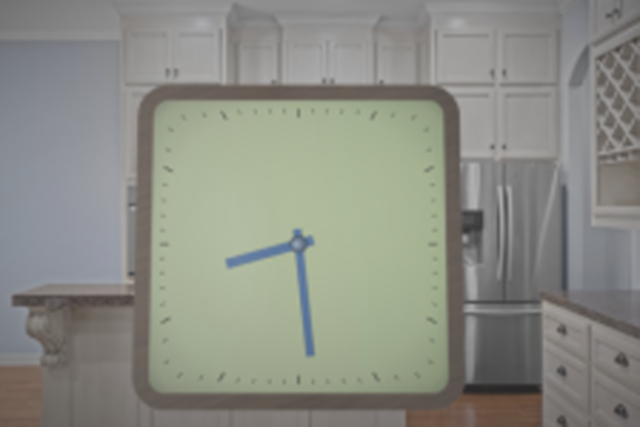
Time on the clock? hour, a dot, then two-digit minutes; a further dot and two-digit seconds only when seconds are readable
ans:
8.29
